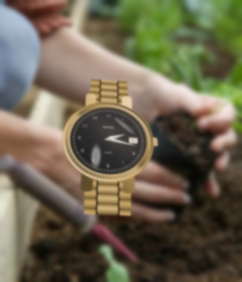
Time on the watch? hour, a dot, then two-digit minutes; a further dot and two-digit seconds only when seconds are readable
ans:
2.17
